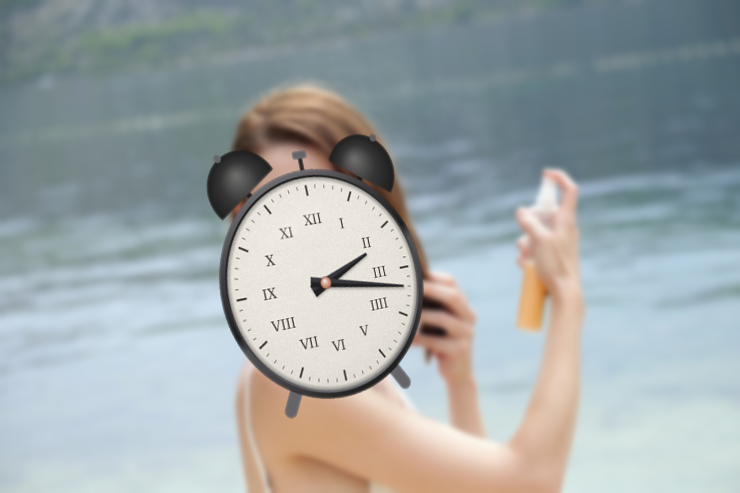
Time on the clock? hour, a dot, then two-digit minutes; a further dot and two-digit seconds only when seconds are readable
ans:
2.17
